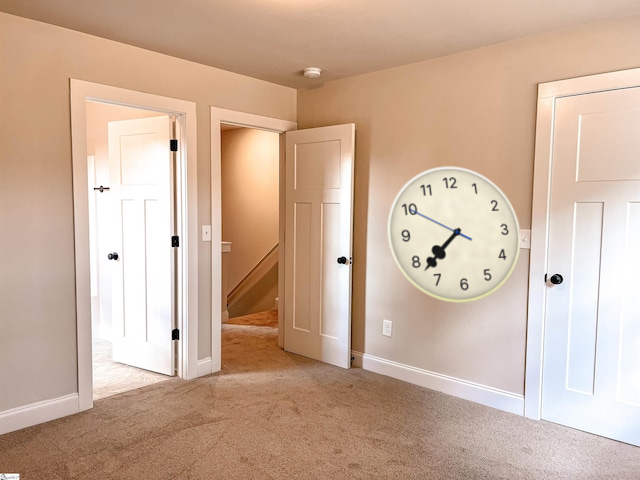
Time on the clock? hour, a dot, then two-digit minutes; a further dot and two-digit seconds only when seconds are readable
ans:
7.37.50
